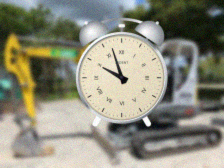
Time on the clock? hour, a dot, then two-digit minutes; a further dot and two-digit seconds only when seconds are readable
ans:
9.57
